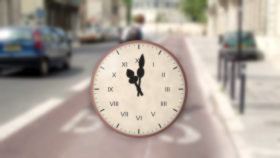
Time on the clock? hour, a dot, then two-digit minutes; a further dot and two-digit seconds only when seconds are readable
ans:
11.01
